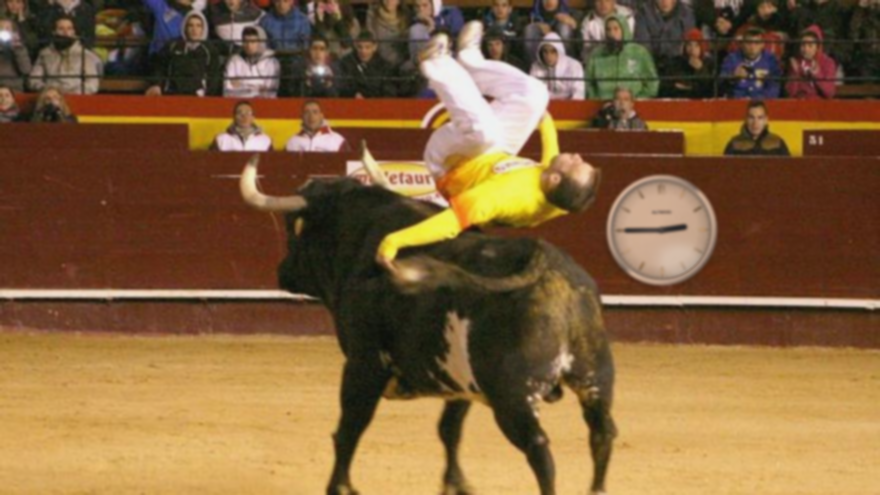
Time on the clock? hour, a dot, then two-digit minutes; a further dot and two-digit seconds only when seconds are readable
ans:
2.45
